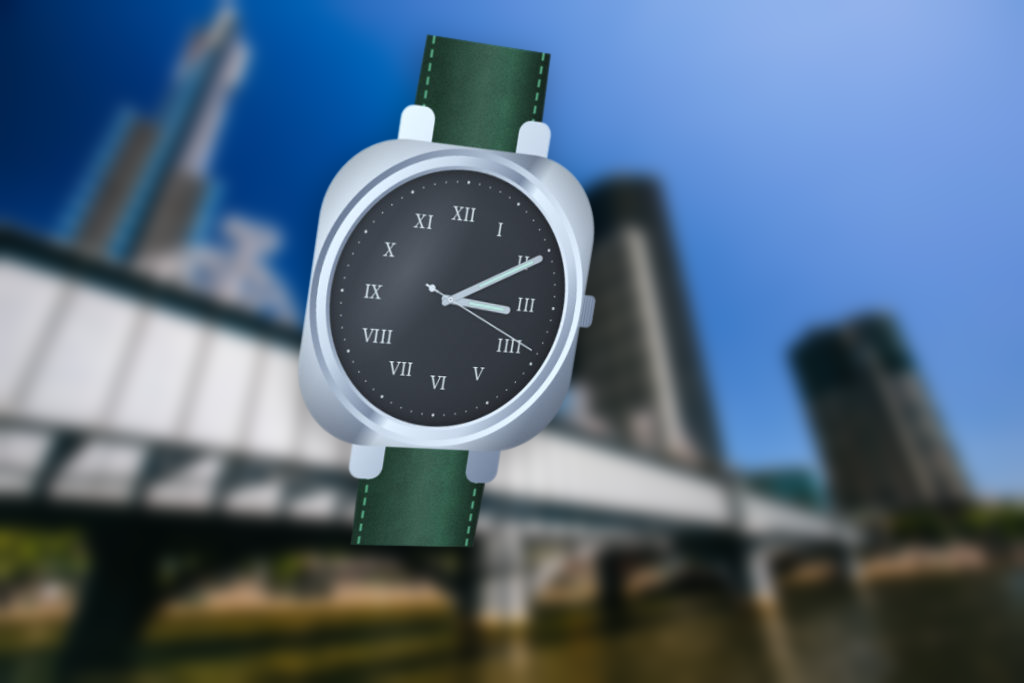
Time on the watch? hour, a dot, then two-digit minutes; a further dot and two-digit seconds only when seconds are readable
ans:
3.10.19
